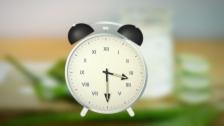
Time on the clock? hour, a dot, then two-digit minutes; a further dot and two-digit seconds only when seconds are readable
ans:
3.30
